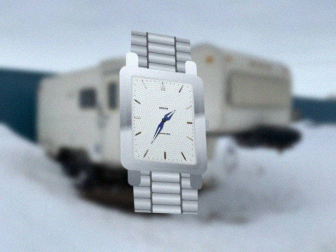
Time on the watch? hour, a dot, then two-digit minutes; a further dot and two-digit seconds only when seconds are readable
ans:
1.35
